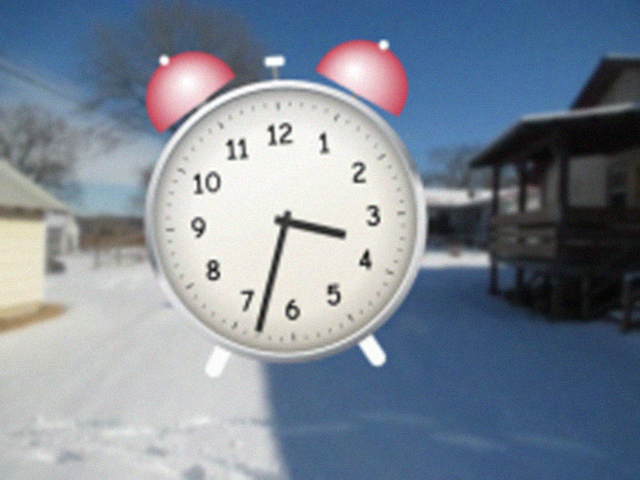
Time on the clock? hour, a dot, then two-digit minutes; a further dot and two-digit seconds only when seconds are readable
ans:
3.33
